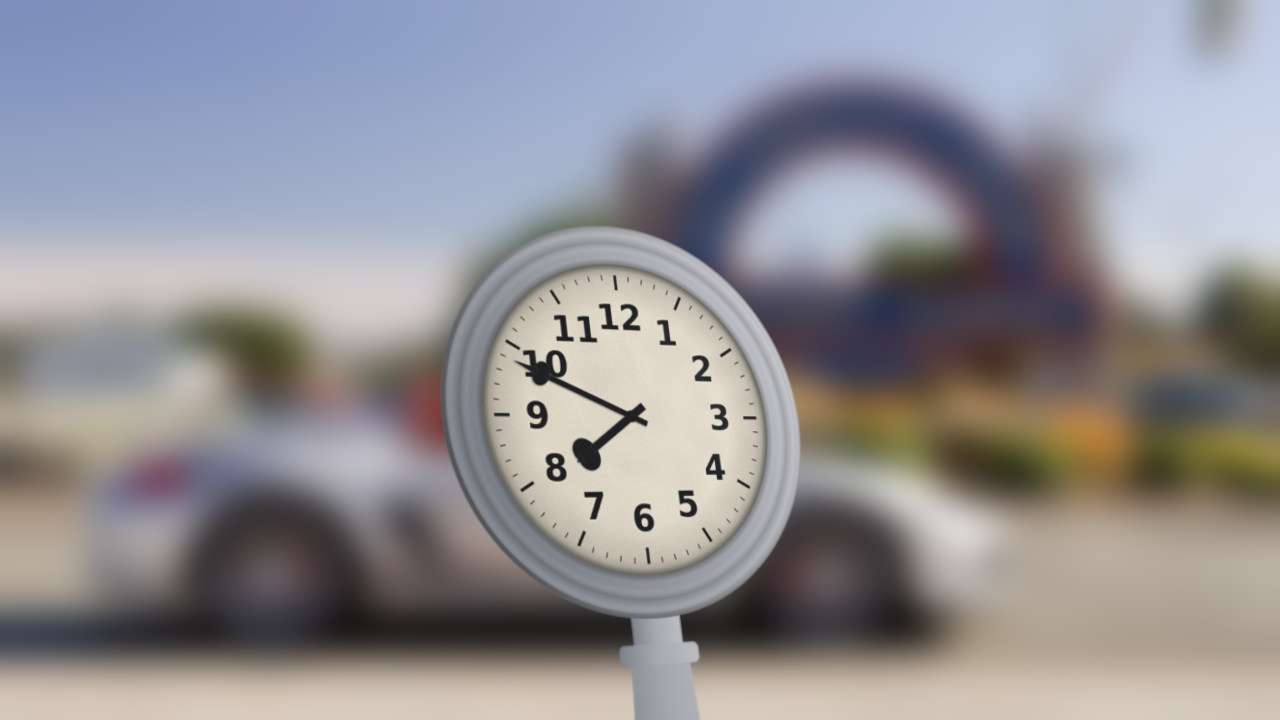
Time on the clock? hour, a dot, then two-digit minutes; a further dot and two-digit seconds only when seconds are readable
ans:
7.49
